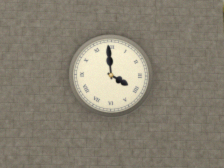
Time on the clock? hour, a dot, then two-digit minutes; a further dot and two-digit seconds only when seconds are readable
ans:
3.59
